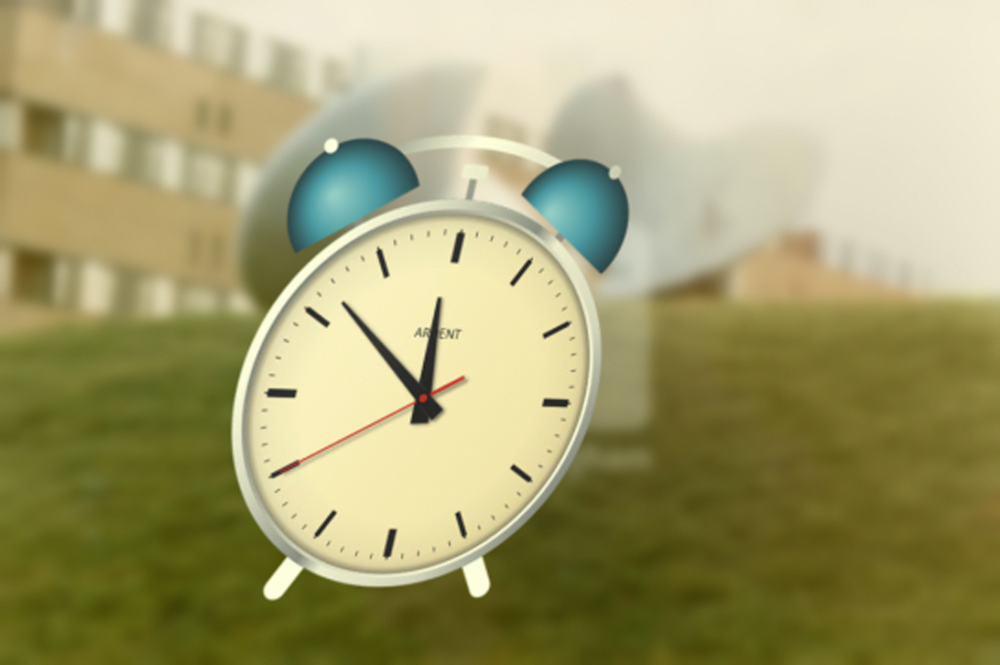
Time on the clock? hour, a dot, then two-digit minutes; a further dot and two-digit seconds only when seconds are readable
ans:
11.51.40
